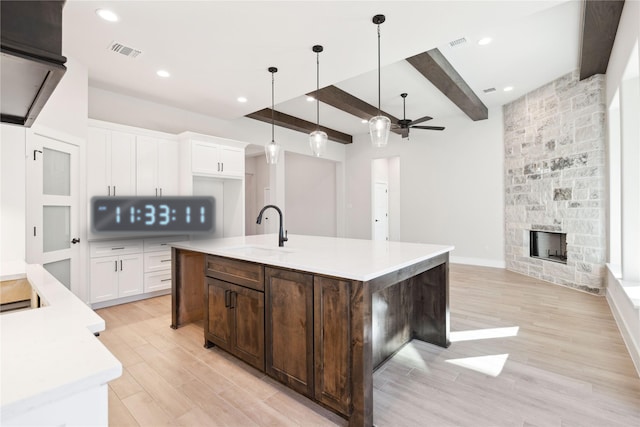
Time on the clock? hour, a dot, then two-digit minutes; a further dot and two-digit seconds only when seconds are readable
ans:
11.33.11
